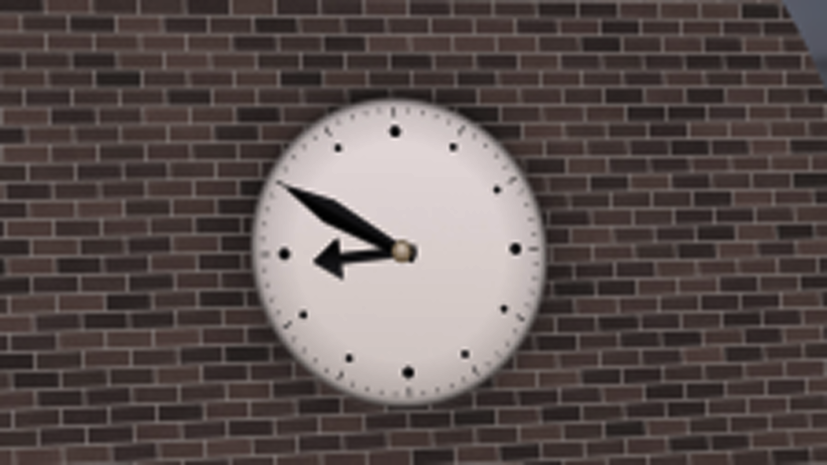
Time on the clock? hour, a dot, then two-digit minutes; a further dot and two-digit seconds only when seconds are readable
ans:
8.50
